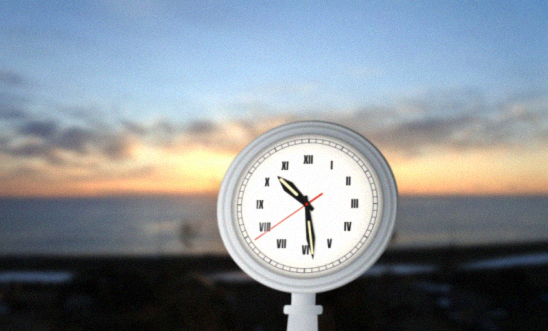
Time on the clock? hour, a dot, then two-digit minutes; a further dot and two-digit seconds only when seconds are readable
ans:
10.28.39
